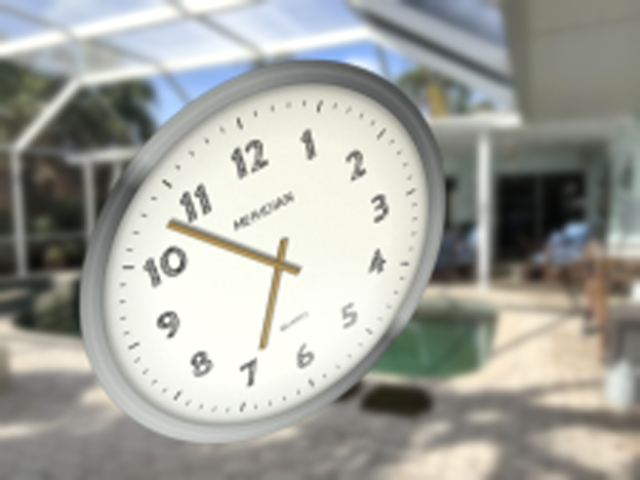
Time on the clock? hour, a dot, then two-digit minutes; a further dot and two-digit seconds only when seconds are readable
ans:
6.53
